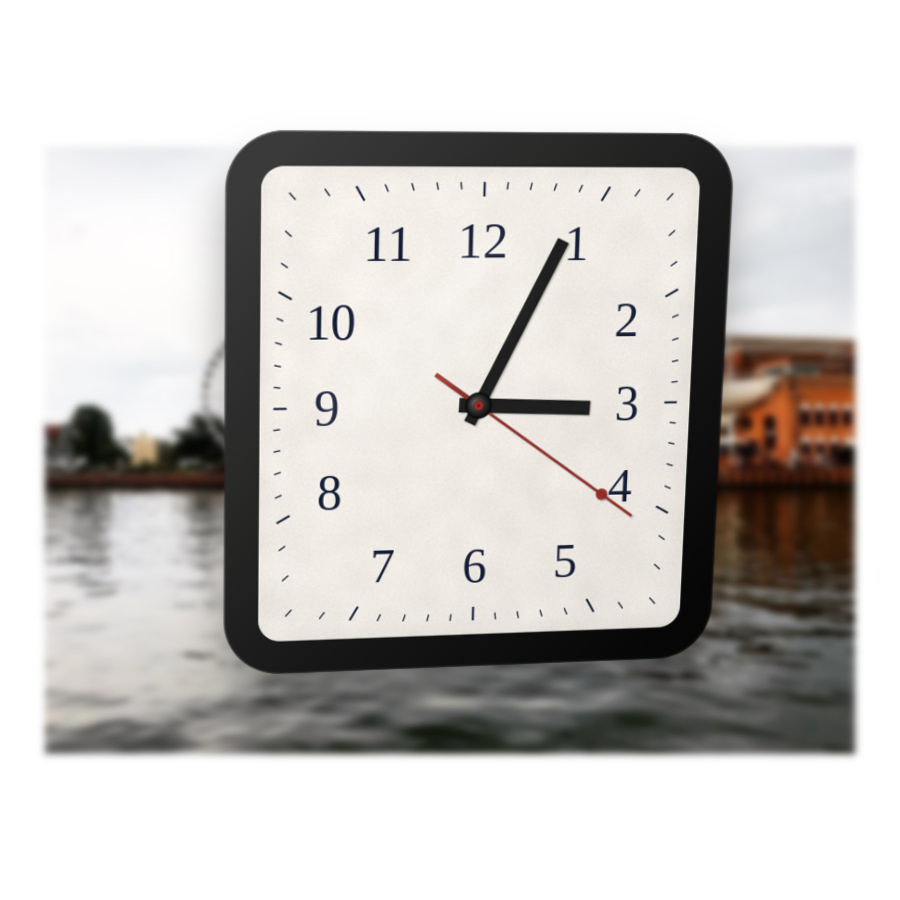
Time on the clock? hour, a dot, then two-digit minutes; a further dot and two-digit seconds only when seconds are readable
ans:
3.04.21
